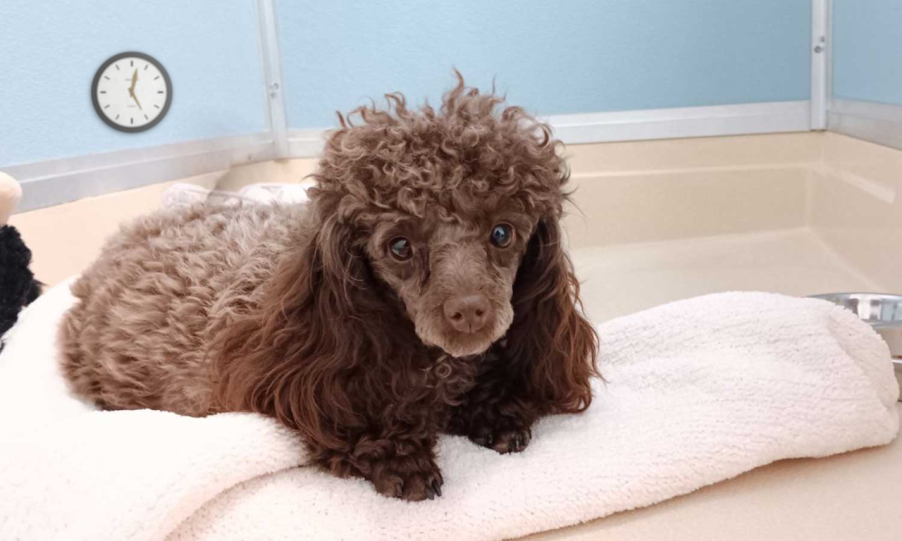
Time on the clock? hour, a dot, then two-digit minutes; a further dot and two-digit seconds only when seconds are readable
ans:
5.02
